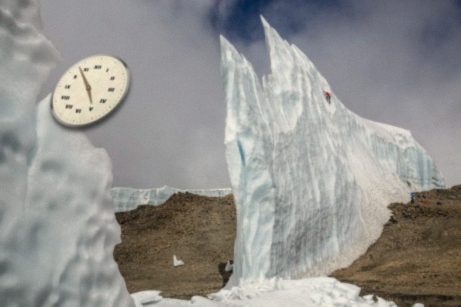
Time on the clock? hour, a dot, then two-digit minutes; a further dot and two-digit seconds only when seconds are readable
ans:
4.53
